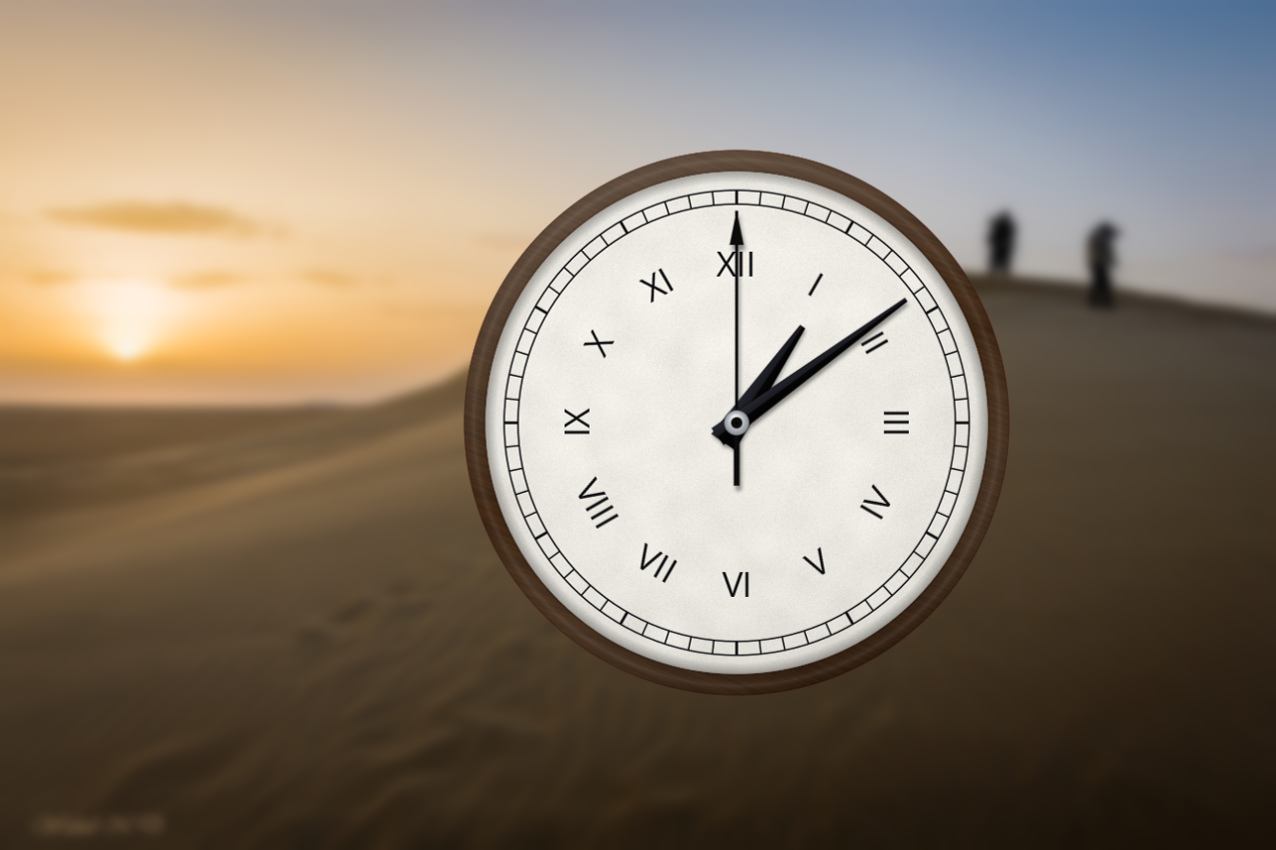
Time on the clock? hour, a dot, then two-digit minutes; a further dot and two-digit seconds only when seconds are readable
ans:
1.09.00
